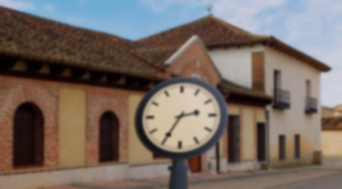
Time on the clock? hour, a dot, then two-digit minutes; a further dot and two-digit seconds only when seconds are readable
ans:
2.35
